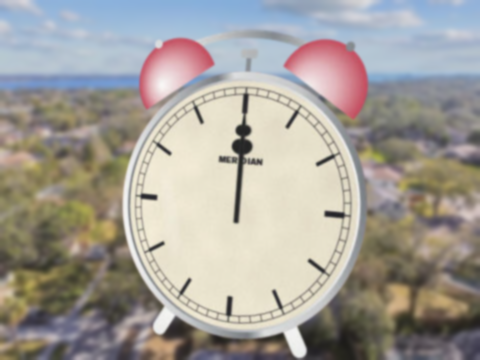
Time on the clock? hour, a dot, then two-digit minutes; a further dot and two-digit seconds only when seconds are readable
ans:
12.00
